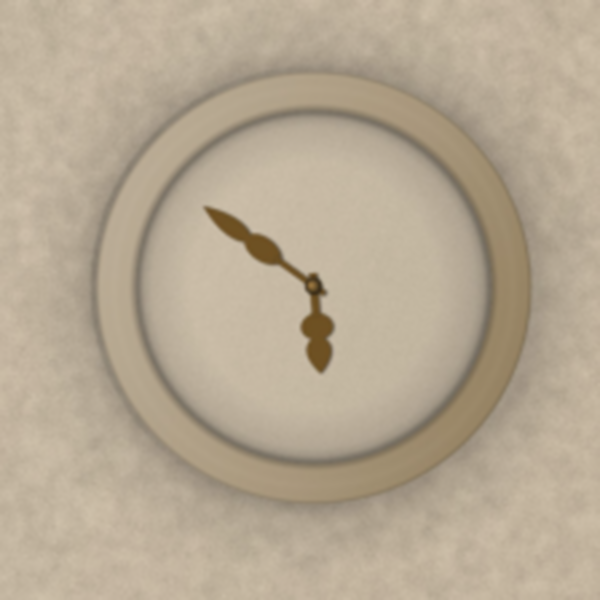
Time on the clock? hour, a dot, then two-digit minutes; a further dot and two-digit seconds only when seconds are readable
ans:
5.51
